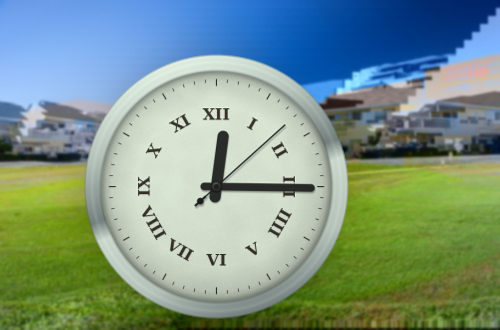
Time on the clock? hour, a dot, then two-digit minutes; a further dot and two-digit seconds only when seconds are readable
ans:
12.15.08
